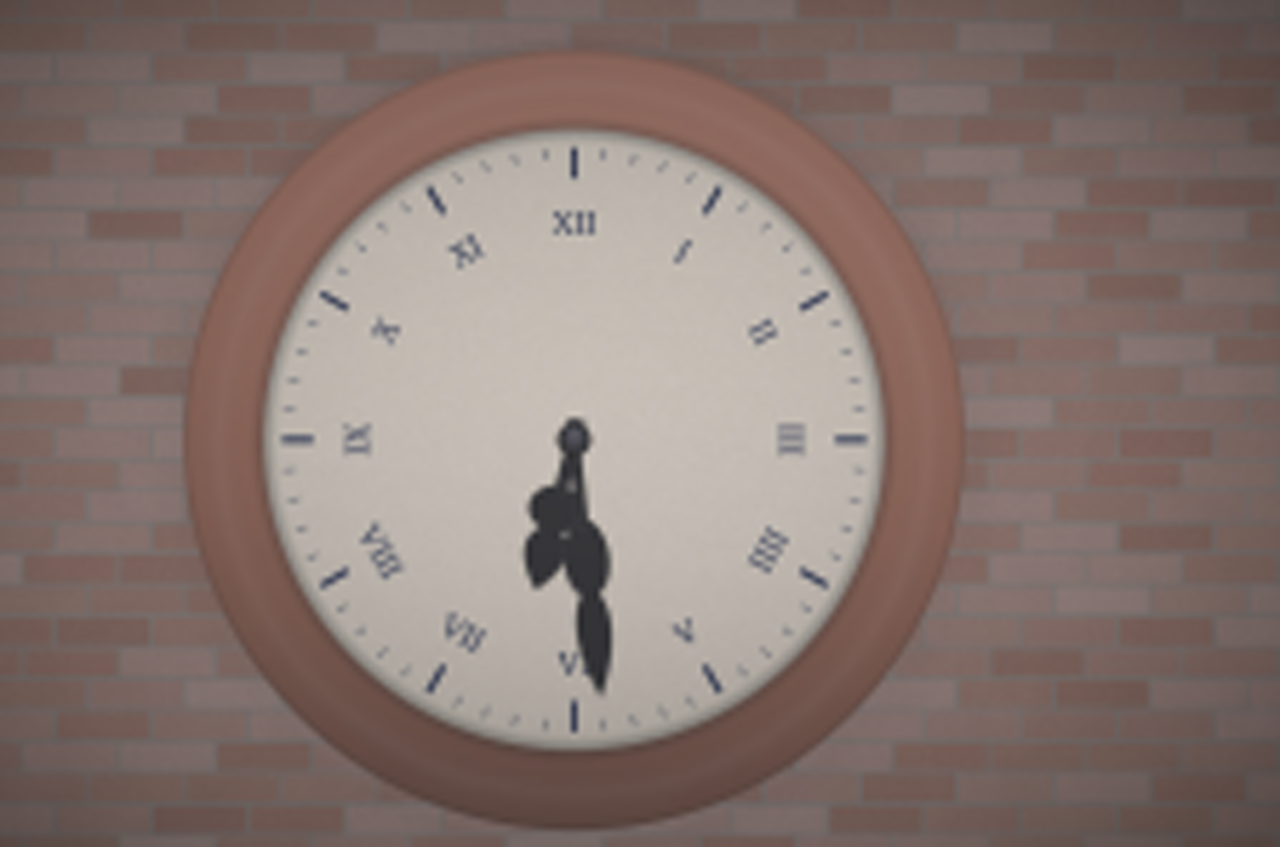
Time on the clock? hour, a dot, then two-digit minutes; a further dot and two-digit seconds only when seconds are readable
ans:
6.29
